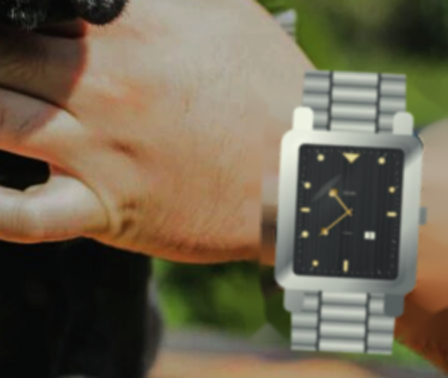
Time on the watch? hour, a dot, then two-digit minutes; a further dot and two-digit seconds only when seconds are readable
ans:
10.38
